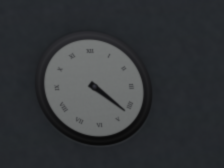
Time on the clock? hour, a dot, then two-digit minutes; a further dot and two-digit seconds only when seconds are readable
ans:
4.22
